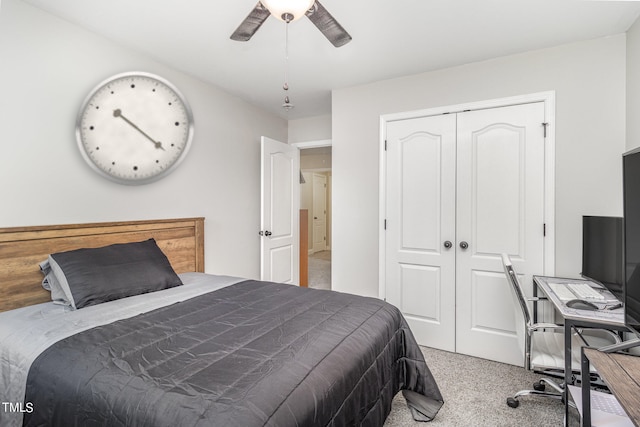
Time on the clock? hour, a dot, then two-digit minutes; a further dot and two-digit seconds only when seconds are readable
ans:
10.22
